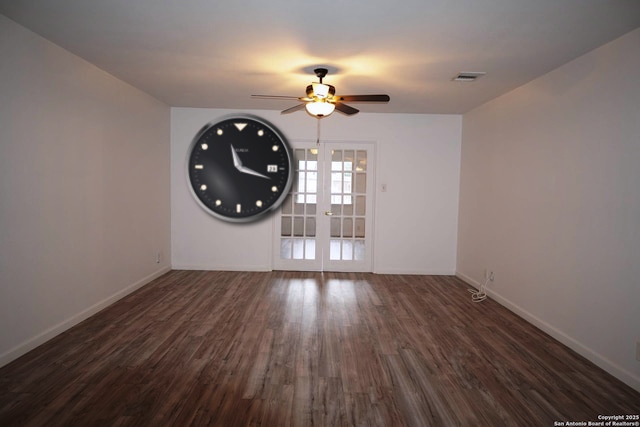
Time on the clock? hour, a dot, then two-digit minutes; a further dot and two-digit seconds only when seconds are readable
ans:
11.18
